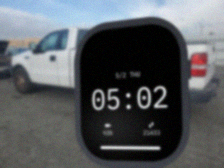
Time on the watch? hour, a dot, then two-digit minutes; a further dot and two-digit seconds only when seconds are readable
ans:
5.02
